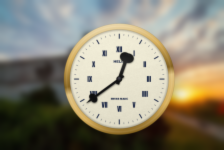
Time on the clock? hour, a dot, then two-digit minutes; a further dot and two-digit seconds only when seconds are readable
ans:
12.39
